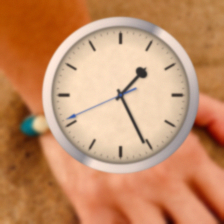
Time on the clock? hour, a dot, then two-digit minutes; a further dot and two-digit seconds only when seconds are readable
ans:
1.25.41
